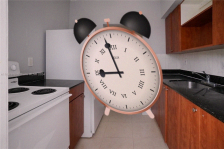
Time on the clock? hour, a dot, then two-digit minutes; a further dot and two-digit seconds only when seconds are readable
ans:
8.58
